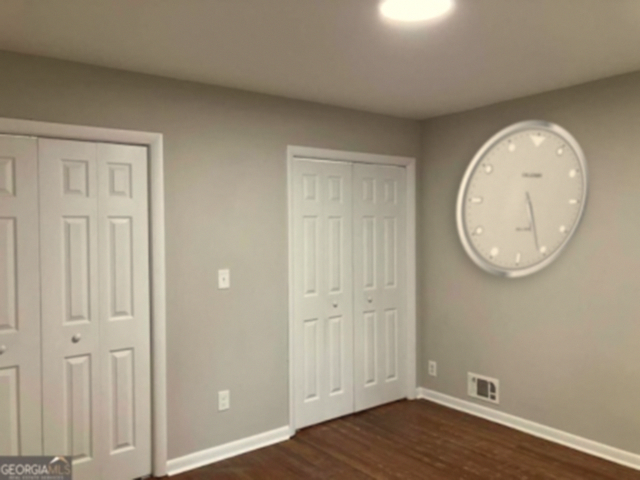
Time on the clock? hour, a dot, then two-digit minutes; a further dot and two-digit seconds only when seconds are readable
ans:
5.26
